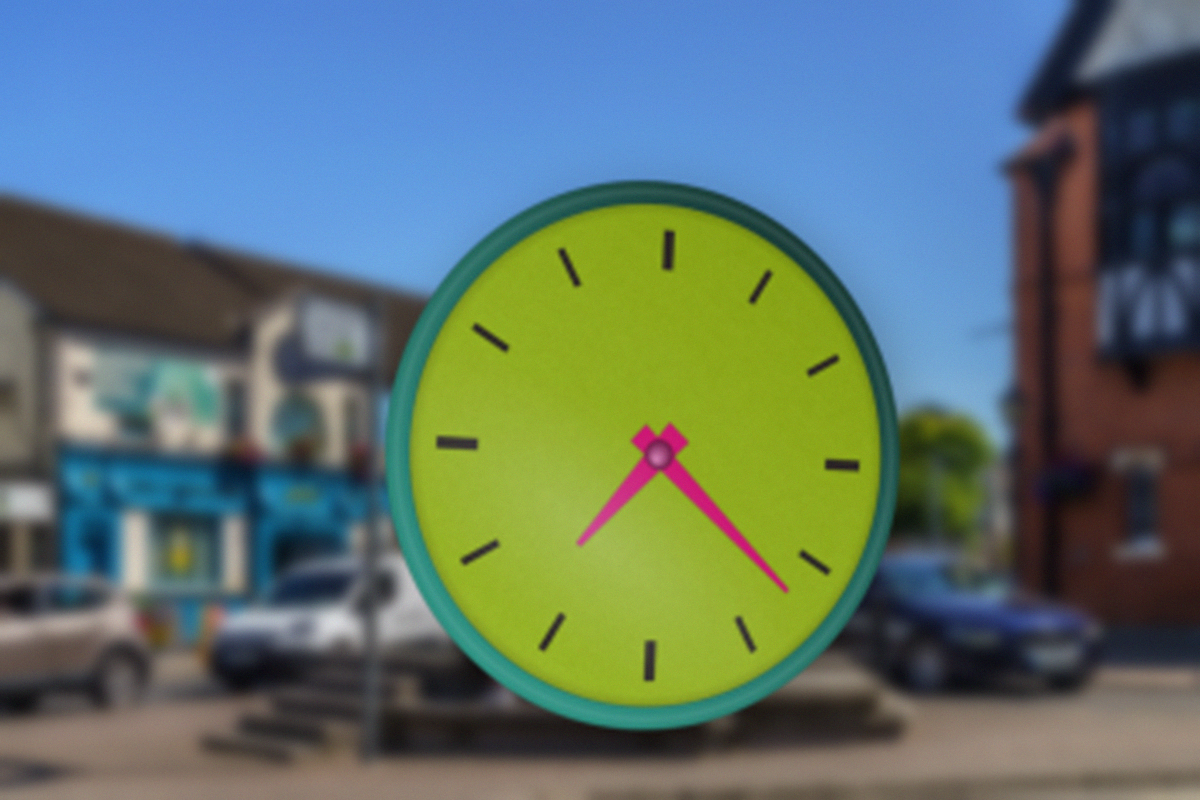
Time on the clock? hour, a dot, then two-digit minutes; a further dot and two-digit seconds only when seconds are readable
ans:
7.22
